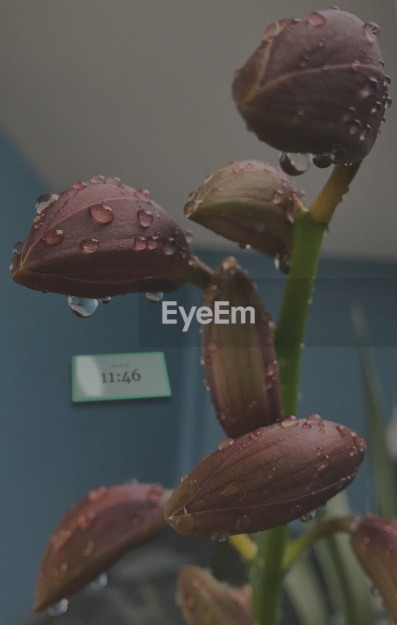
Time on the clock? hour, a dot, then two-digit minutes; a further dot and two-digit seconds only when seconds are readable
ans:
11.46
